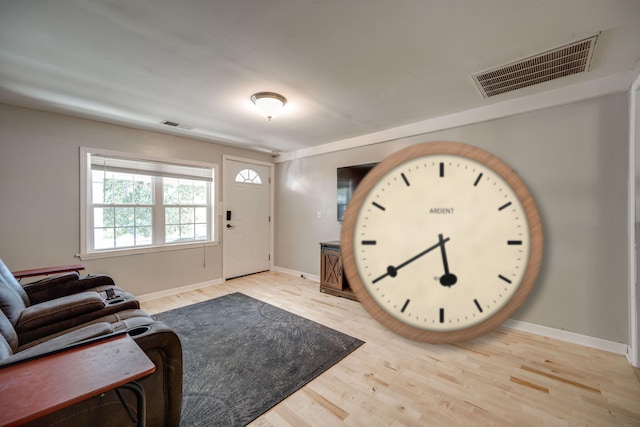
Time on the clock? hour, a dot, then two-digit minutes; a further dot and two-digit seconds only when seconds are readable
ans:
5.40
